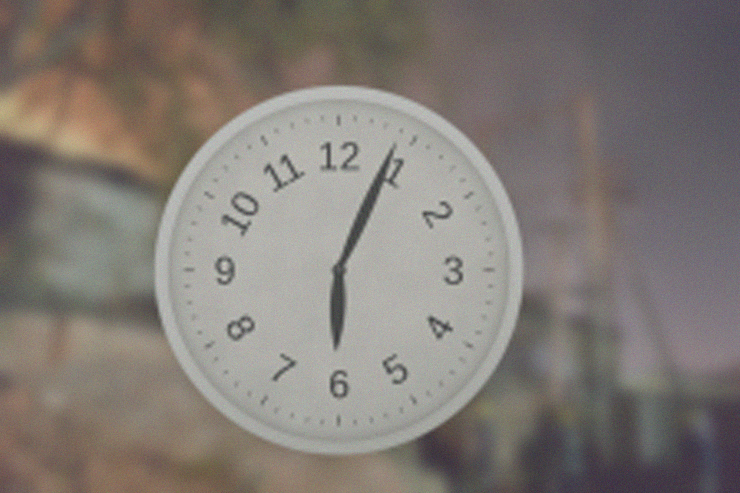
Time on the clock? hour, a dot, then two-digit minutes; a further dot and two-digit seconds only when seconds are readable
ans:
6.04
